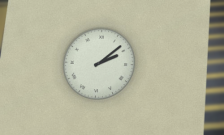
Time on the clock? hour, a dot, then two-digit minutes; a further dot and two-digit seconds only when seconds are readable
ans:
2.08
